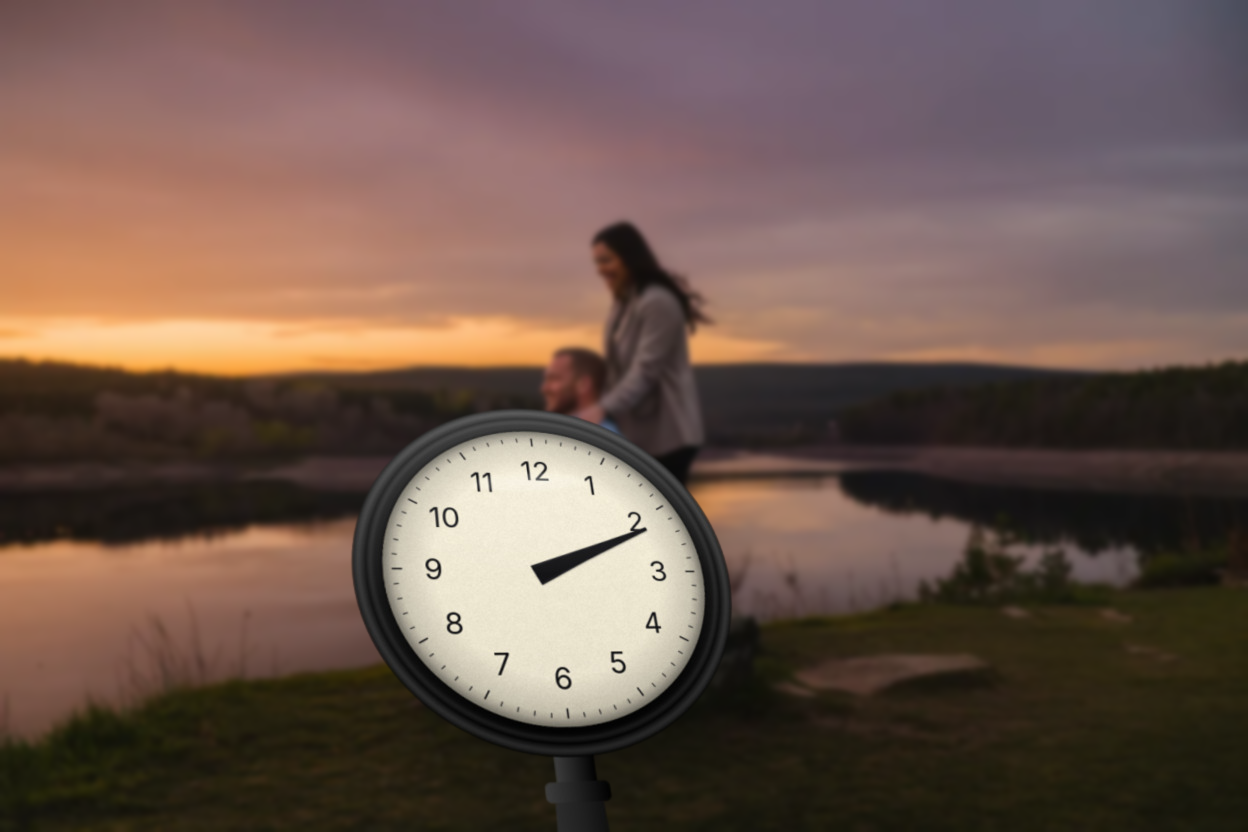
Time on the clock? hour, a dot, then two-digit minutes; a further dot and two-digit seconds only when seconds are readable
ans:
2.11
